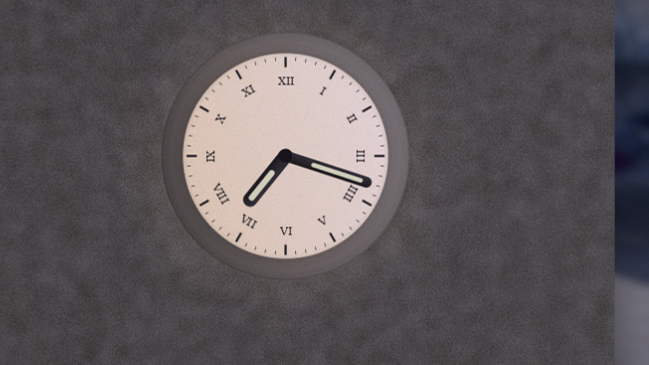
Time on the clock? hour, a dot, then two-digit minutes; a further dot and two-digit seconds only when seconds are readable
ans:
7.18
